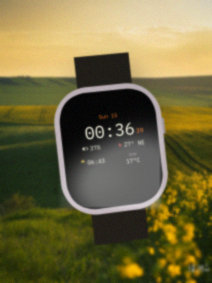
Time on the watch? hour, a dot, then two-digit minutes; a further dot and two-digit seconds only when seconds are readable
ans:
0.36
